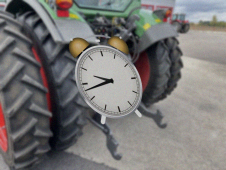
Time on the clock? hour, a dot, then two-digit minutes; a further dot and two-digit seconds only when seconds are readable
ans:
9.43
